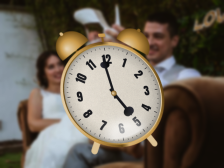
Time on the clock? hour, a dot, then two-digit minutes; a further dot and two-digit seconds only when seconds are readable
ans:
4.59
